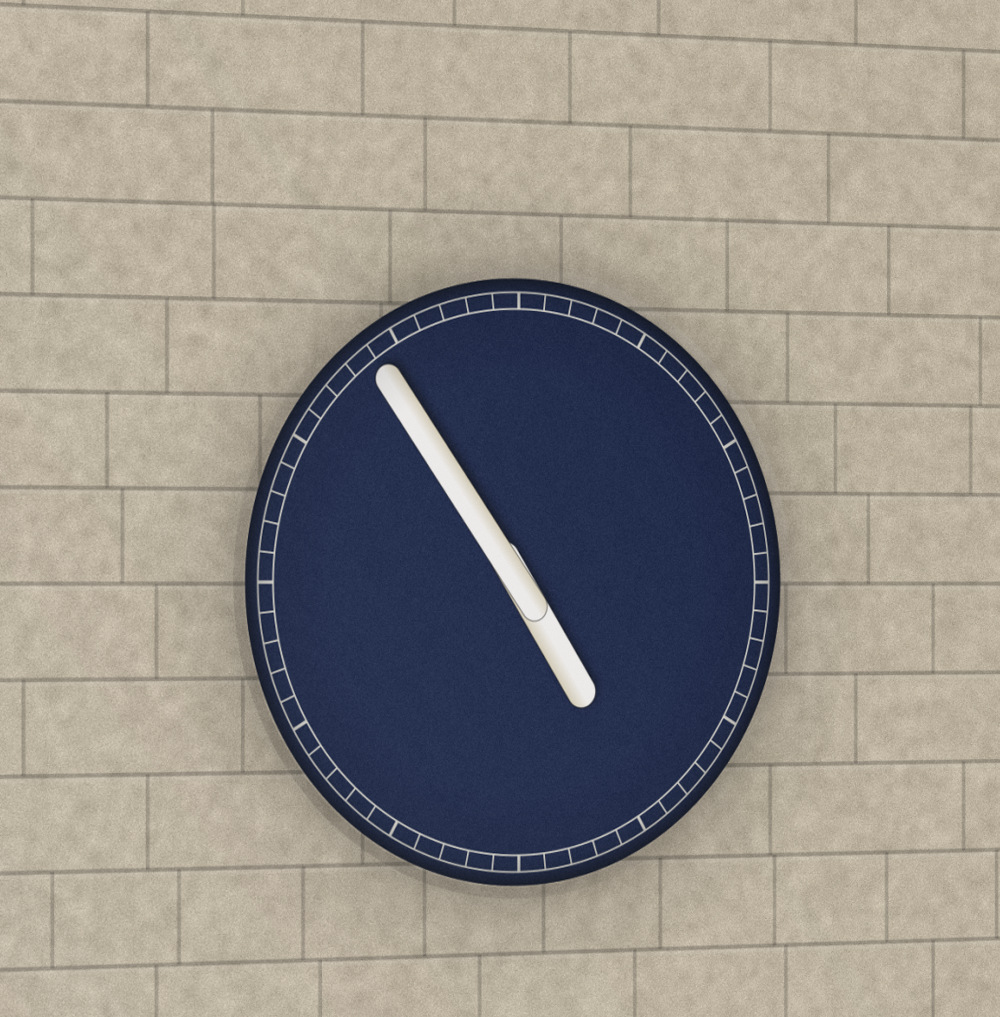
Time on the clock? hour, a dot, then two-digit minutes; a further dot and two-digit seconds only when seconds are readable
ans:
4.54
